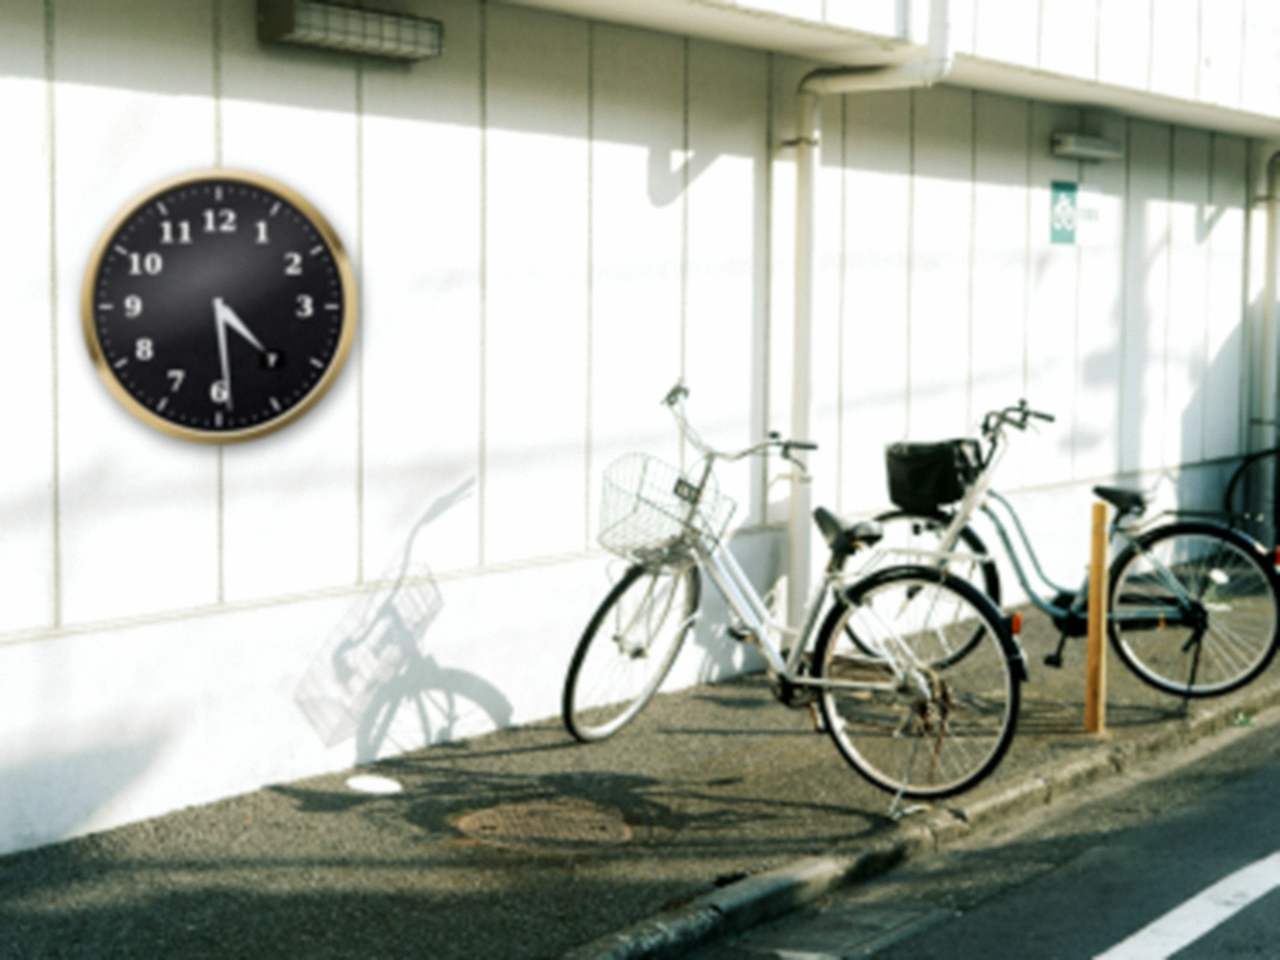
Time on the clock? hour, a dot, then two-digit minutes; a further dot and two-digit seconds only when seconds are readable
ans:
4.29
